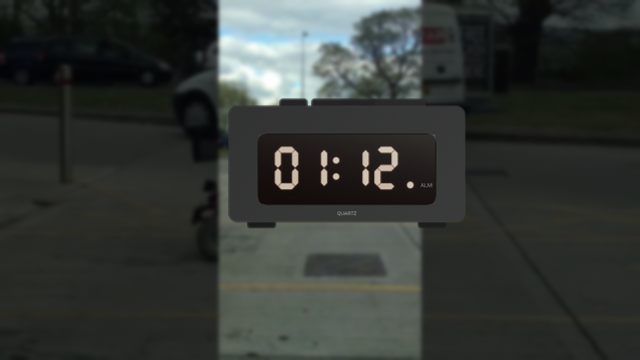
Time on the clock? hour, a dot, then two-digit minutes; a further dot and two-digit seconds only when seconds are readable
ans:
1.12
